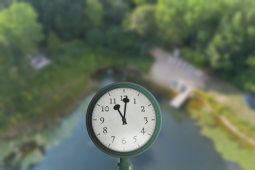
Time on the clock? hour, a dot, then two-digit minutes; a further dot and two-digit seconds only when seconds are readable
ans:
11.01
